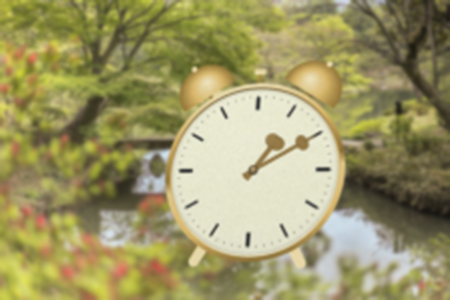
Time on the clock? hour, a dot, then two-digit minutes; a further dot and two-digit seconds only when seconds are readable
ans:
1.10
